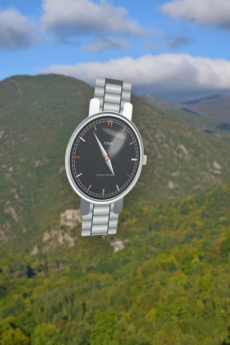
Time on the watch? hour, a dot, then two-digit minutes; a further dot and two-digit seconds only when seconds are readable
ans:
4.54
